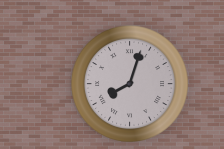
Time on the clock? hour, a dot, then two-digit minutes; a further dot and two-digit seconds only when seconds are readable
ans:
8.03
